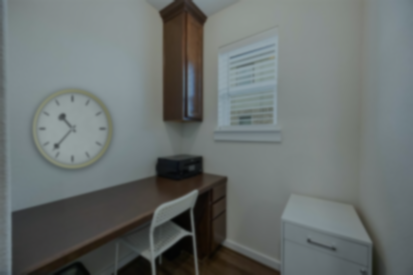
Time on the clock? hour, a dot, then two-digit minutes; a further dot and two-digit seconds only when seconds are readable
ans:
10.37
